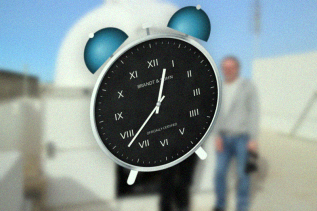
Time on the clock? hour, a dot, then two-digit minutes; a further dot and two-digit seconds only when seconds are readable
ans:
12.38
